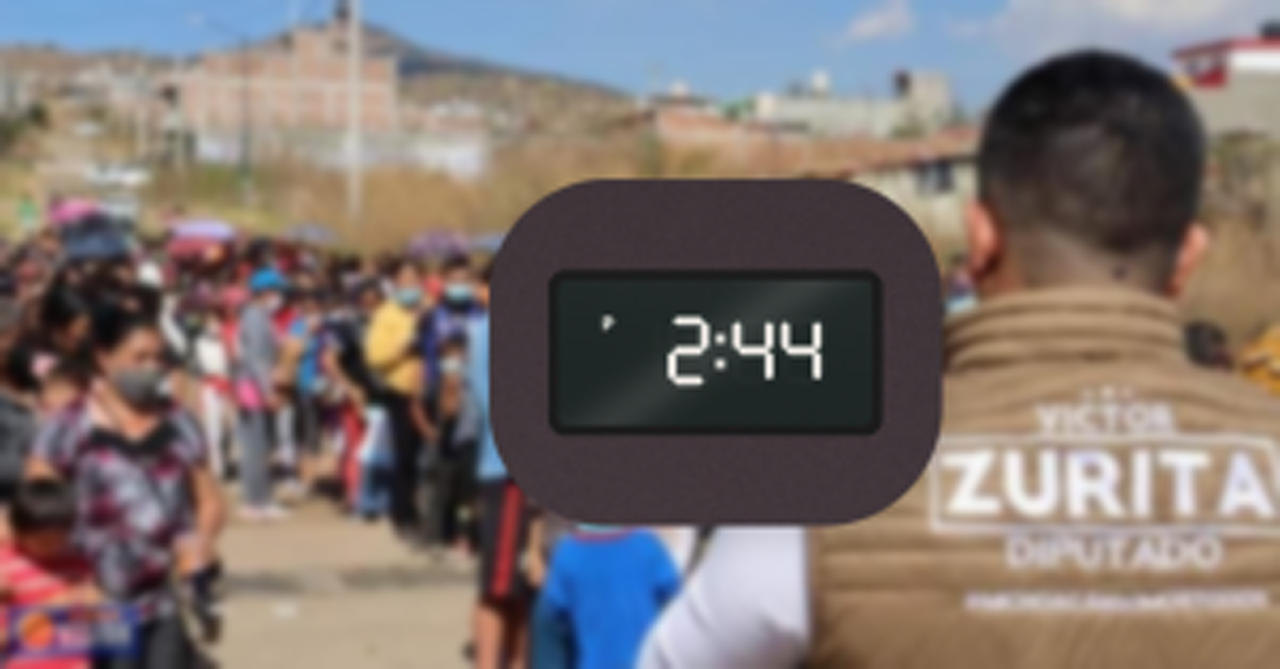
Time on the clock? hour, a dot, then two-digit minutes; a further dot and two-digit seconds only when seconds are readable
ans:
2.44
